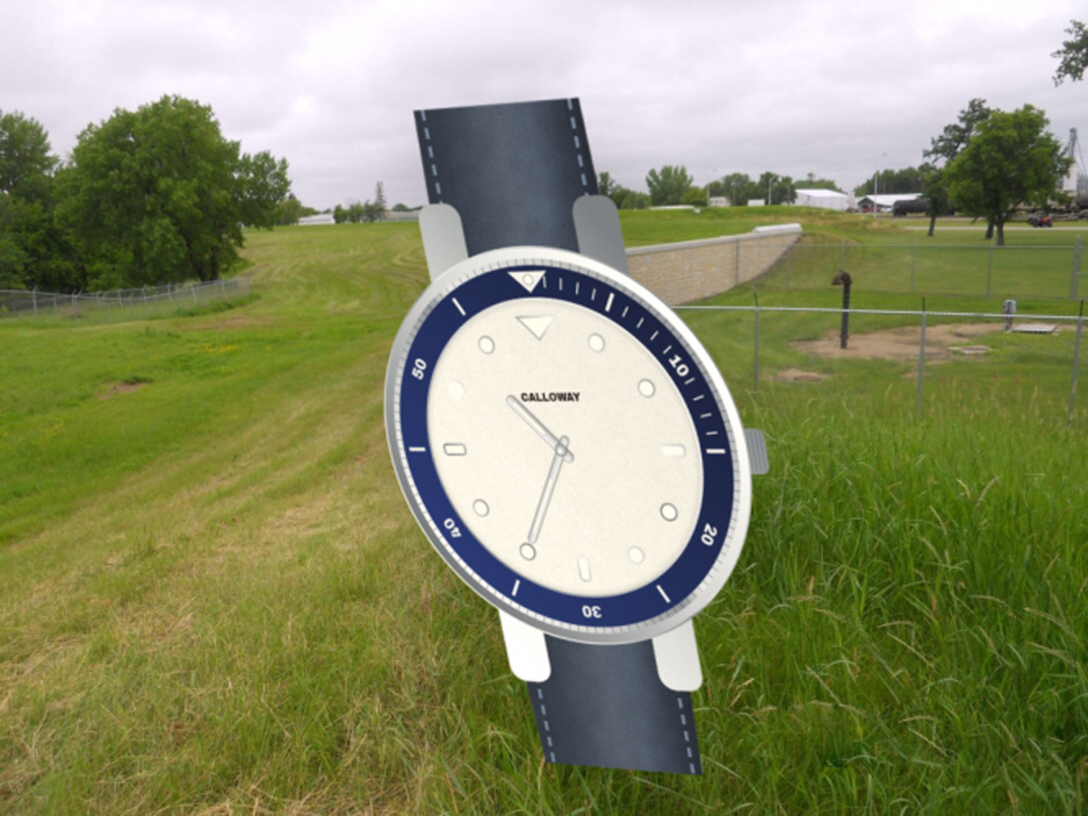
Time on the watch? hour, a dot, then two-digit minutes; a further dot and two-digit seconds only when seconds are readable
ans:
10.35
